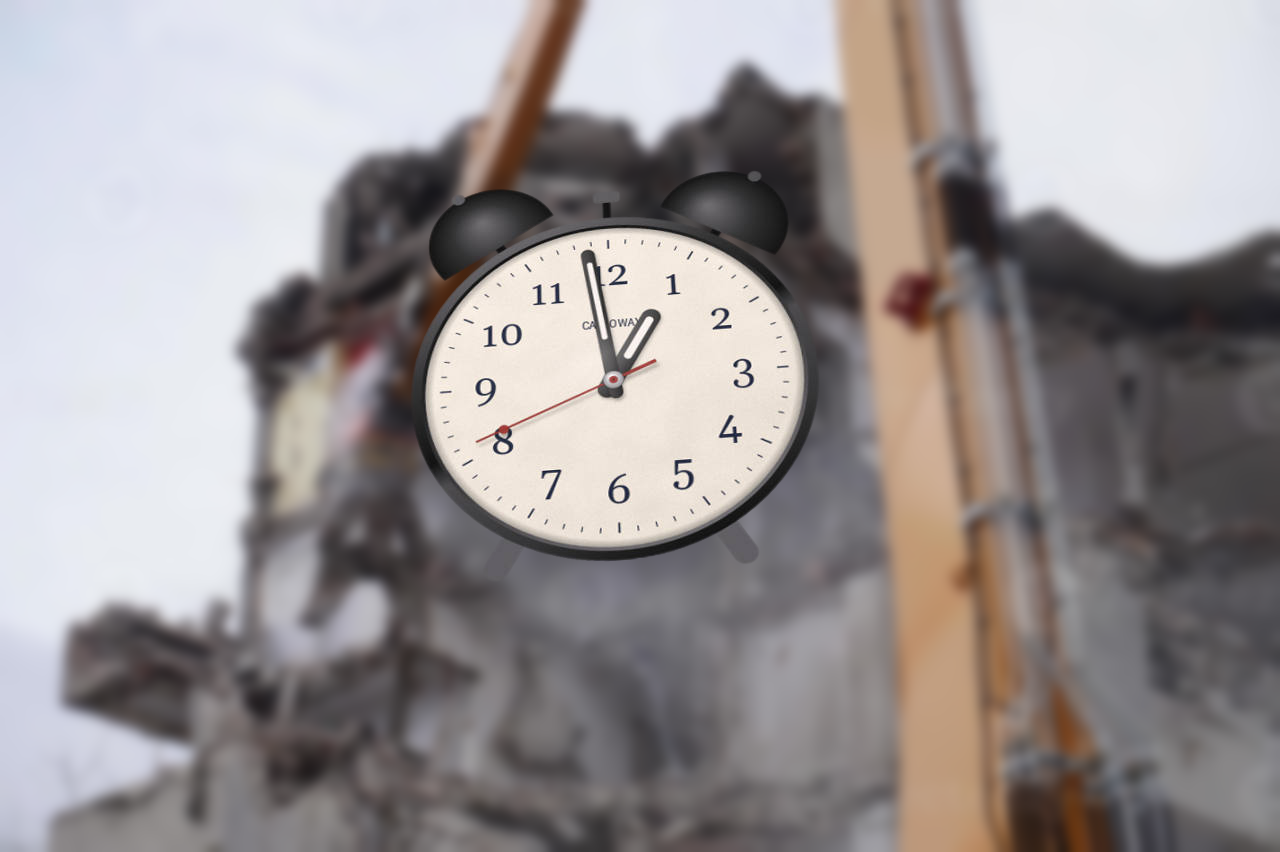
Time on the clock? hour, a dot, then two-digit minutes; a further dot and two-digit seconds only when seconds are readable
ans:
12.58.41
